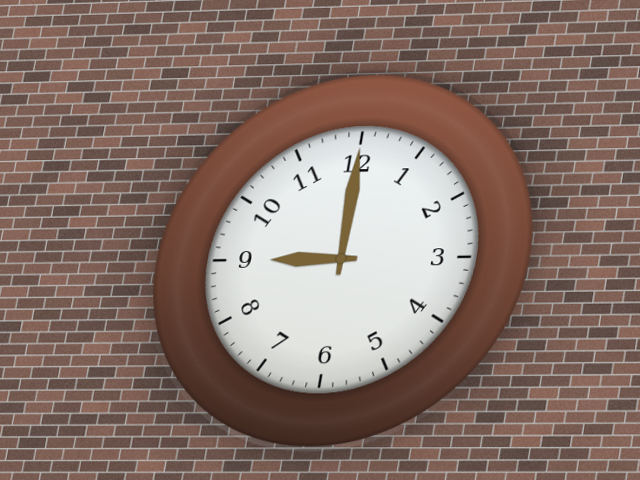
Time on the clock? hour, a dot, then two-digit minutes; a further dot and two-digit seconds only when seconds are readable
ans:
9.00
